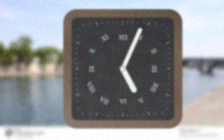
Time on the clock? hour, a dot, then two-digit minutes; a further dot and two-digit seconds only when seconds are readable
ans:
5.04
